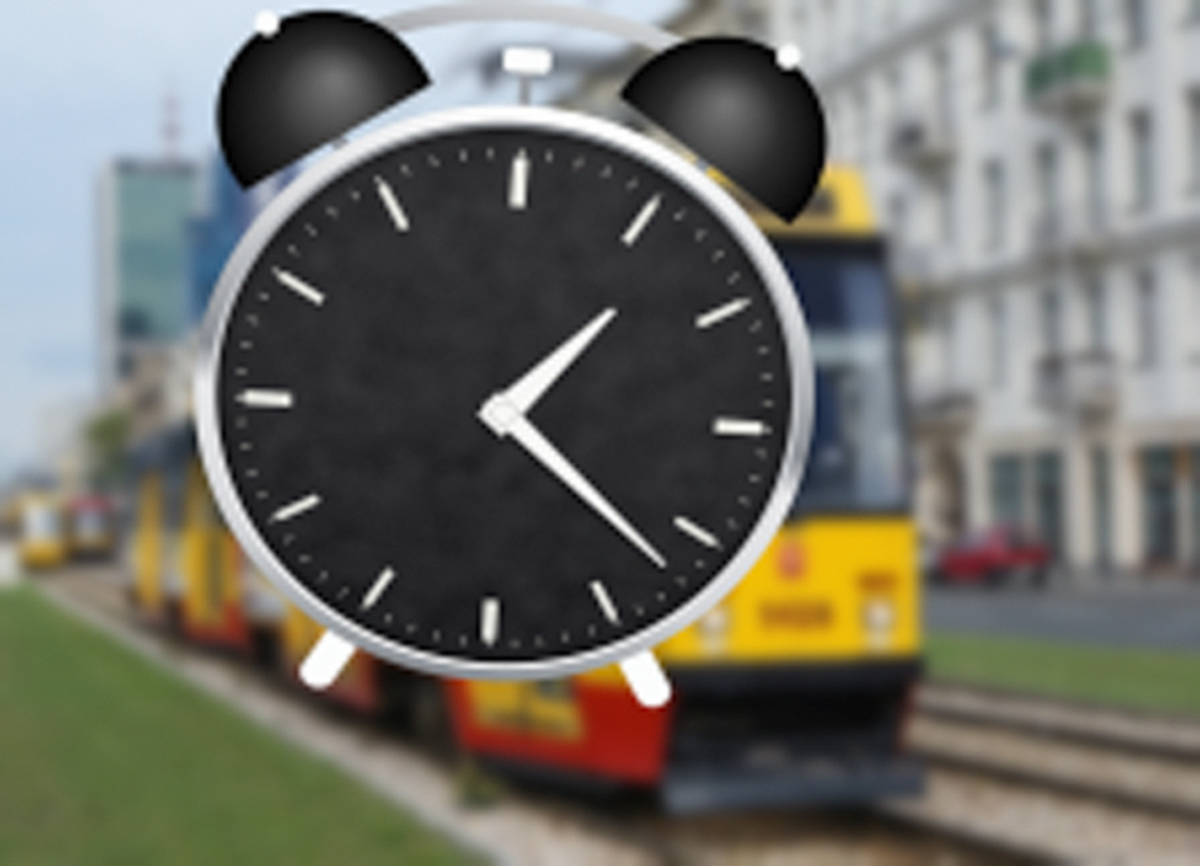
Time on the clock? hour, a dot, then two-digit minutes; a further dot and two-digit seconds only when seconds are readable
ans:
1.22
